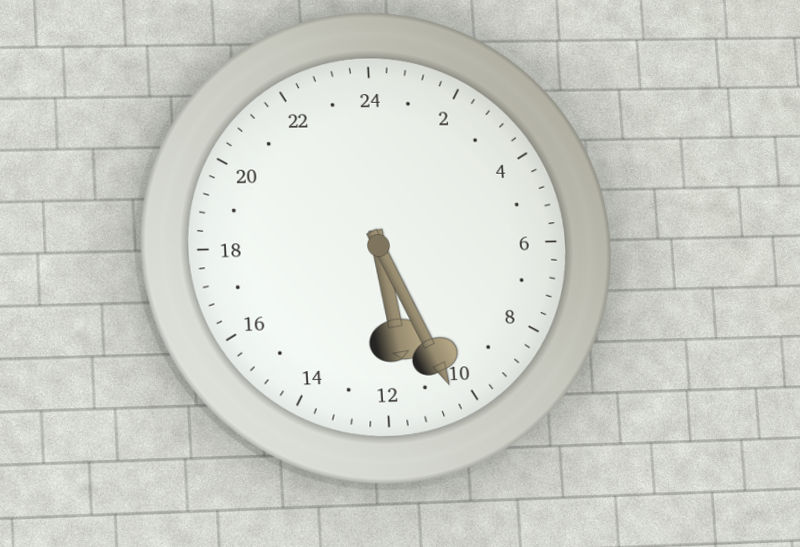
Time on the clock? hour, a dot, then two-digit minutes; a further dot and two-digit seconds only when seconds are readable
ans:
11.26
